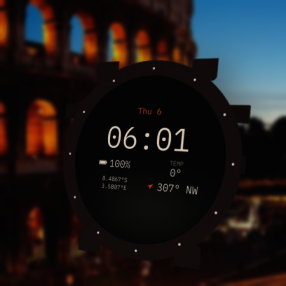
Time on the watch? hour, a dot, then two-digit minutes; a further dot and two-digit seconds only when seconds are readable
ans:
6.01
